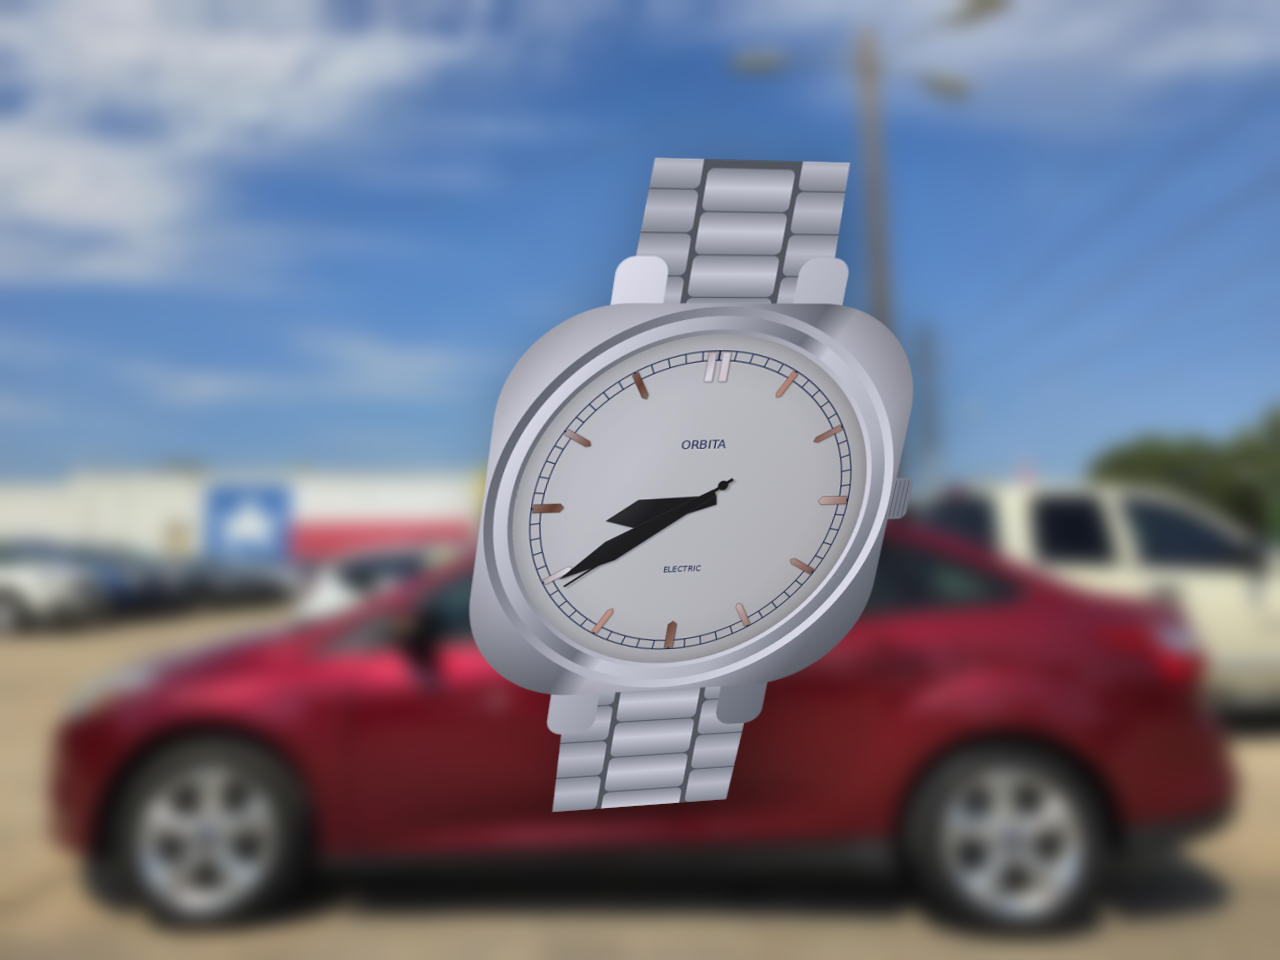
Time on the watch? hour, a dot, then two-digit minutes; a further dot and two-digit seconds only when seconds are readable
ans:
8.39.39
